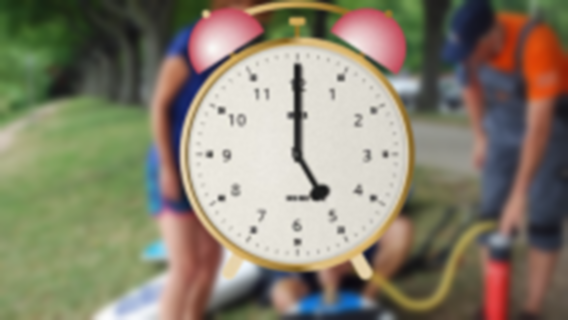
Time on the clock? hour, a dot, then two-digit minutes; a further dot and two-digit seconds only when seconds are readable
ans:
5.00
